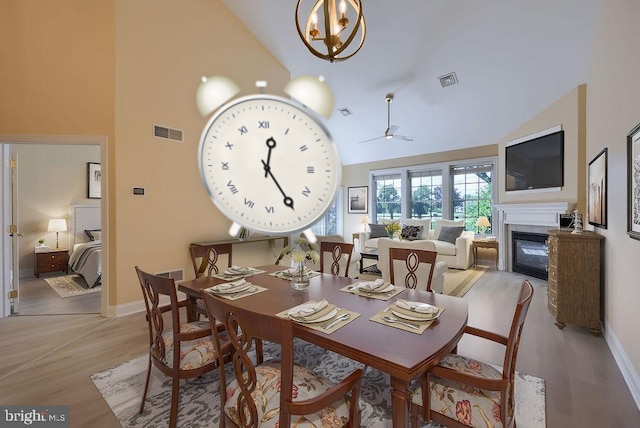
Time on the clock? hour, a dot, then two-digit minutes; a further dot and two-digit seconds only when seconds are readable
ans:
12.25
